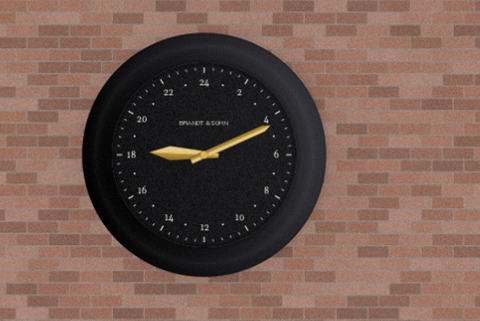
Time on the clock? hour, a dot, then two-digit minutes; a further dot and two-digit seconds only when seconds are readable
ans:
18.11
